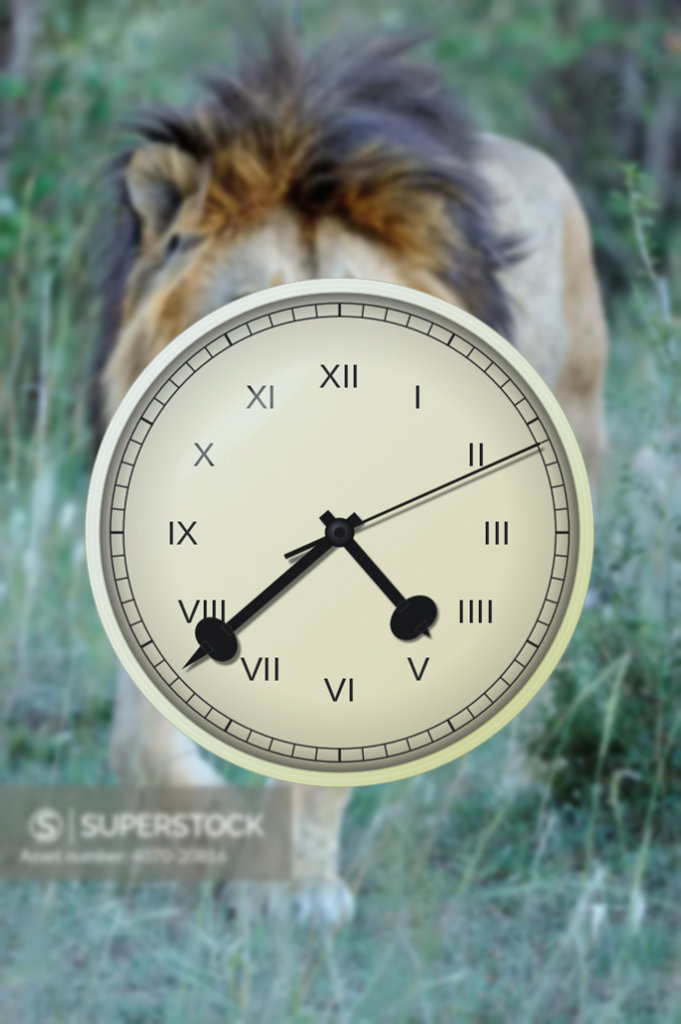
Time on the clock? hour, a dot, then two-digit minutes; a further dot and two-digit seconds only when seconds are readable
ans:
4.38.11
